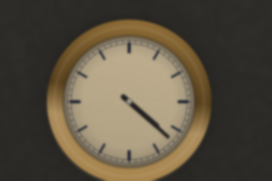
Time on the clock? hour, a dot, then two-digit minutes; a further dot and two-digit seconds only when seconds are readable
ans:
4.22
